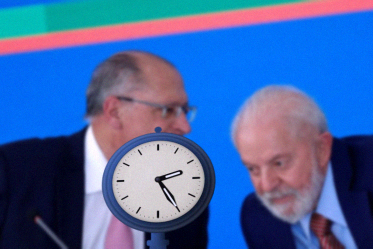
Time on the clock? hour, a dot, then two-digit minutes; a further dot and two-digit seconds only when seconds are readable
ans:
2.25
